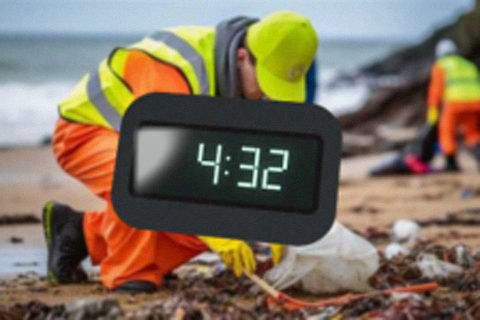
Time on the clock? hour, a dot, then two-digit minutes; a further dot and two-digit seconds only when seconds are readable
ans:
4.32
